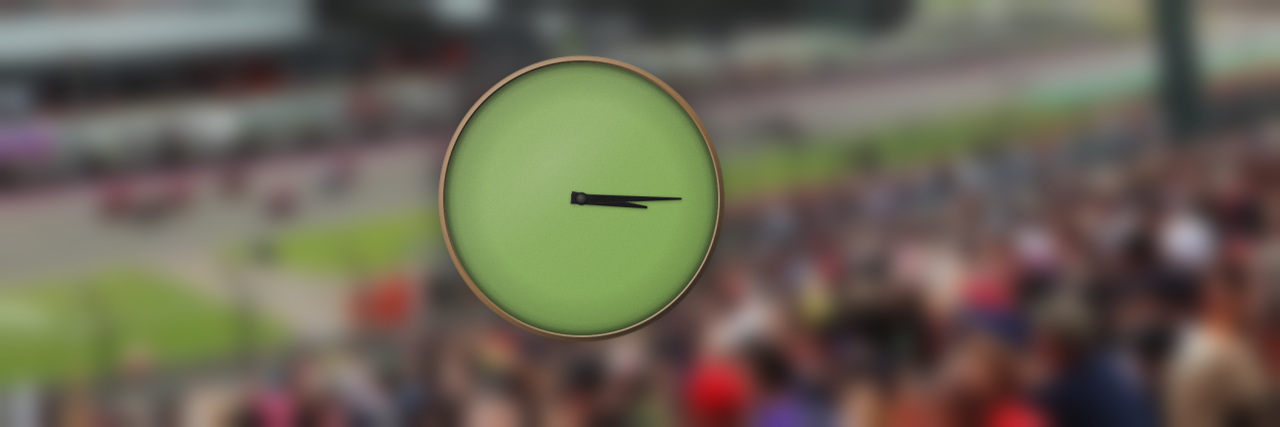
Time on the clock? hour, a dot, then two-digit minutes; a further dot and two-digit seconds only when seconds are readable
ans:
3.15
